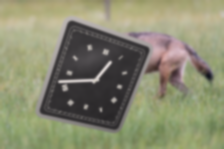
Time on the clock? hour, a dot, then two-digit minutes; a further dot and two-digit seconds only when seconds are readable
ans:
12.42
